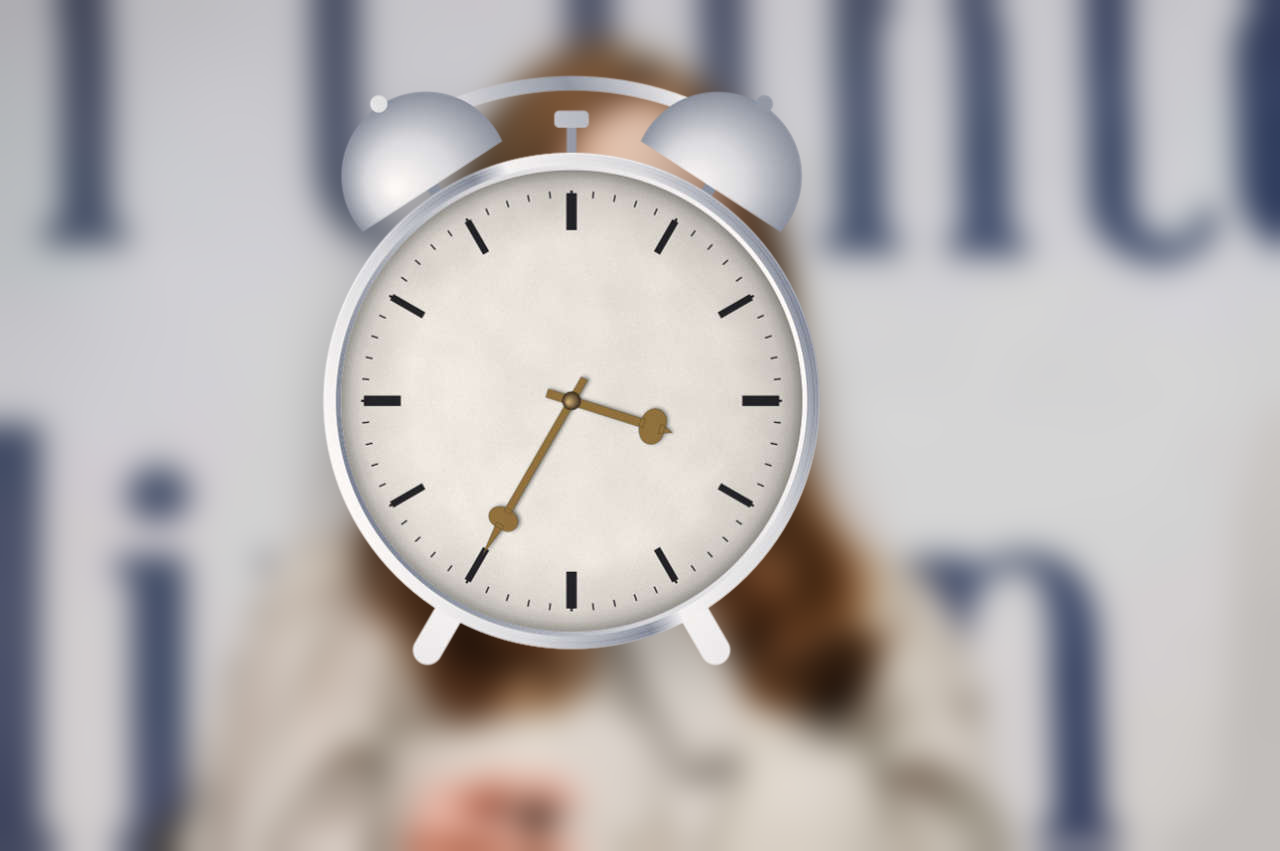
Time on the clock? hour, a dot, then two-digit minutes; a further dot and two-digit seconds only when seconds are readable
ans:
3.35
